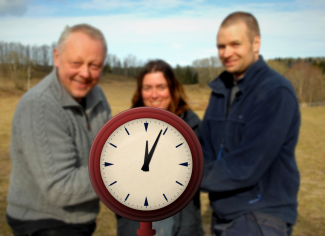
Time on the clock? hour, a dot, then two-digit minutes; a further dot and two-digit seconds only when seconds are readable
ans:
12.04
